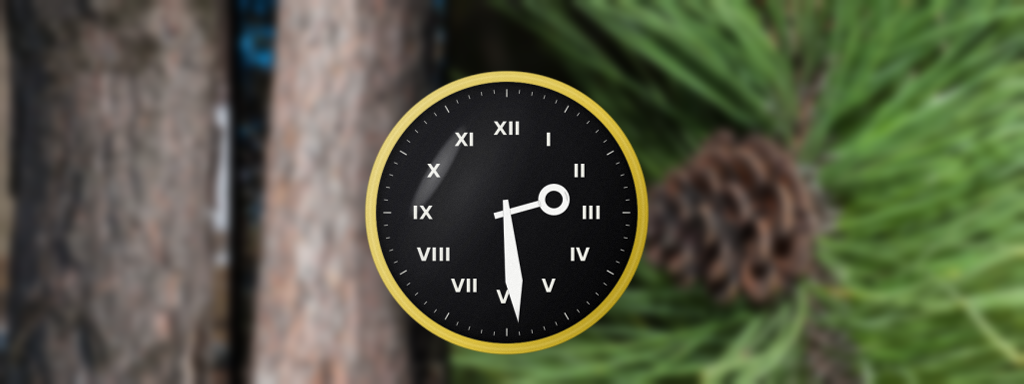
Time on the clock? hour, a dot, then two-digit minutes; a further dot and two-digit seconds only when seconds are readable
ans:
2.29
